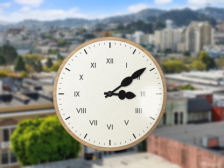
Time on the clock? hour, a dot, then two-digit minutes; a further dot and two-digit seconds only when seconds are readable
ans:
3.09
